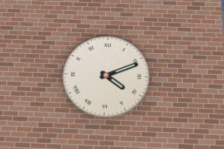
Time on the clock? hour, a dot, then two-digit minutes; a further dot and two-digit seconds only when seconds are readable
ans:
4.11
